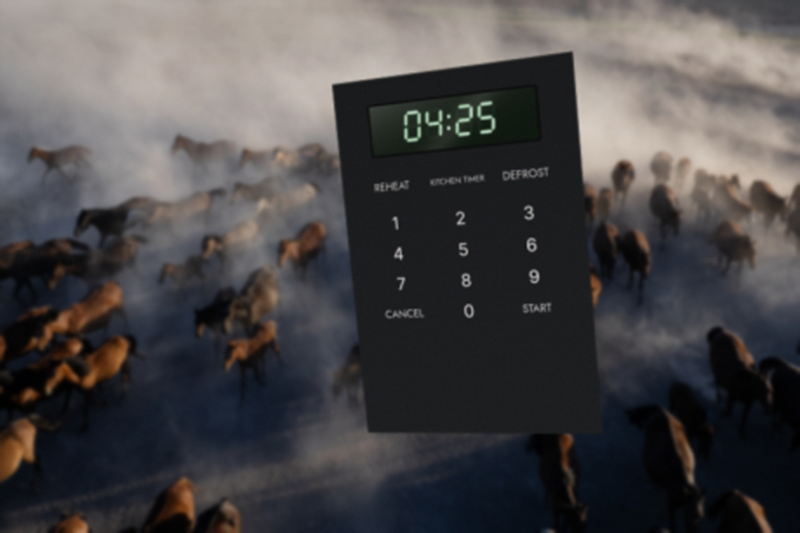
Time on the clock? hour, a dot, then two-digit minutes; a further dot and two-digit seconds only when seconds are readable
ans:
4.25
